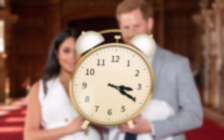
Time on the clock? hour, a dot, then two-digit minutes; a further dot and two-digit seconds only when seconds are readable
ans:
3.20
